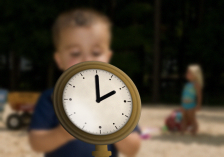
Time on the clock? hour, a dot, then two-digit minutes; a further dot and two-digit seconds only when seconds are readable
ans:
2.00
